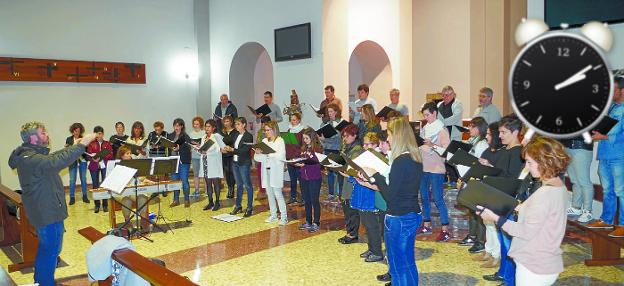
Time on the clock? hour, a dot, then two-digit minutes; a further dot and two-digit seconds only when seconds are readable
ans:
2.09
